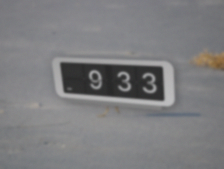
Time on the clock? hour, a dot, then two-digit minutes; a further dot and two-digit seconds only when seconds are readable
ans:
9.33
